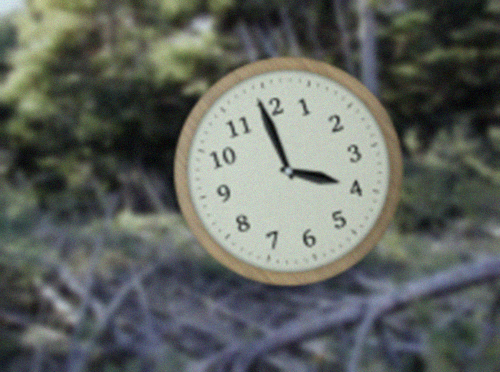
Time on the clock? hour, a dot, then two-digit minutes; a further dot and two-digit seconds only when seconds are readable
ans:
3.59
